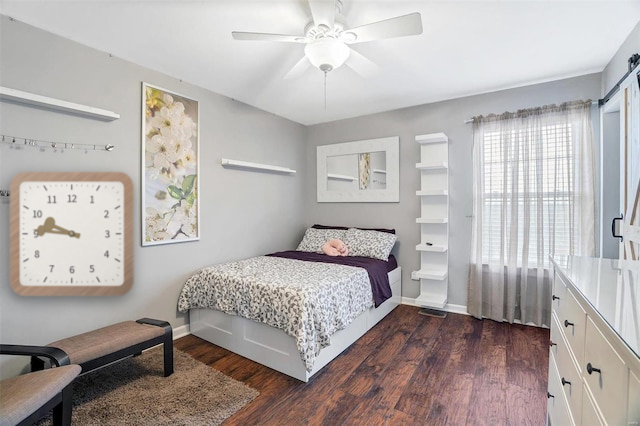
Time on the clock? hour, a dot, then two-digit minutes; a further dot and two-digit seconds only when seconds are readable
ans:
9.46
